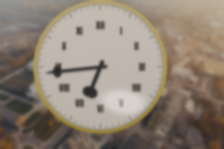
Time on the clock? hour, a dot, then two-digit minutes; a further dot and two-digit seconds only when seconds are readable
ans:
6.44
